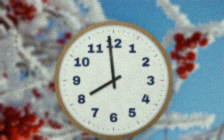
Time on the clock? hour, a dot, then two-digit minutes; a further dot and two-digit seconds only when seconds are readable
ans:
7.59
